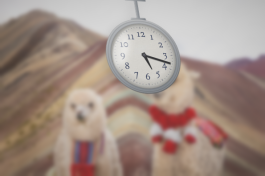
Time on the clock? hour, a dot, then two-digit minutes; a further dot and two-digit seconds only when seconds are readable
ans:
5.18
